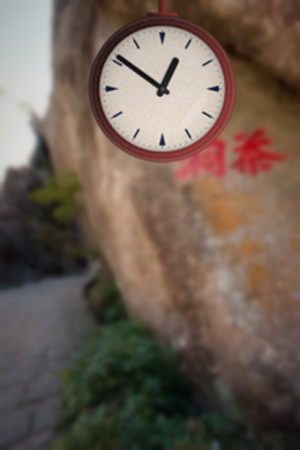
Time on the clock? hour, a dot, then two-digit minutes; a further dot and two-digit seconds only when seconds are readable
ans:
12.51
